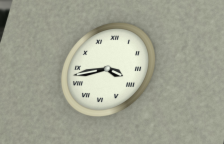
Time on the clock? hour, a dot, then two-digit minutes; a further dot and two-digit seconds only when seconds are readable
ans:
3.43
